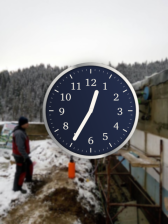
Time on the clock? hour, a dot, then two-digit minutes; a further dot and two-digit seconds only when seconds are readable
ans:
12.35
